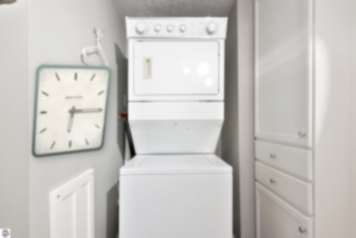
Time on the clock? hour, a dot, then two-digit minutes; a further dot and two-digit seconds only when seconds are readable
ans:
6.15
